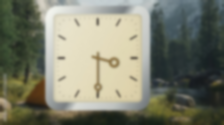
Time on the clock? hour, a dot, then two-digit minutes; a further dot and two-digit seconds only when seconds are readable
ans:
3.30
